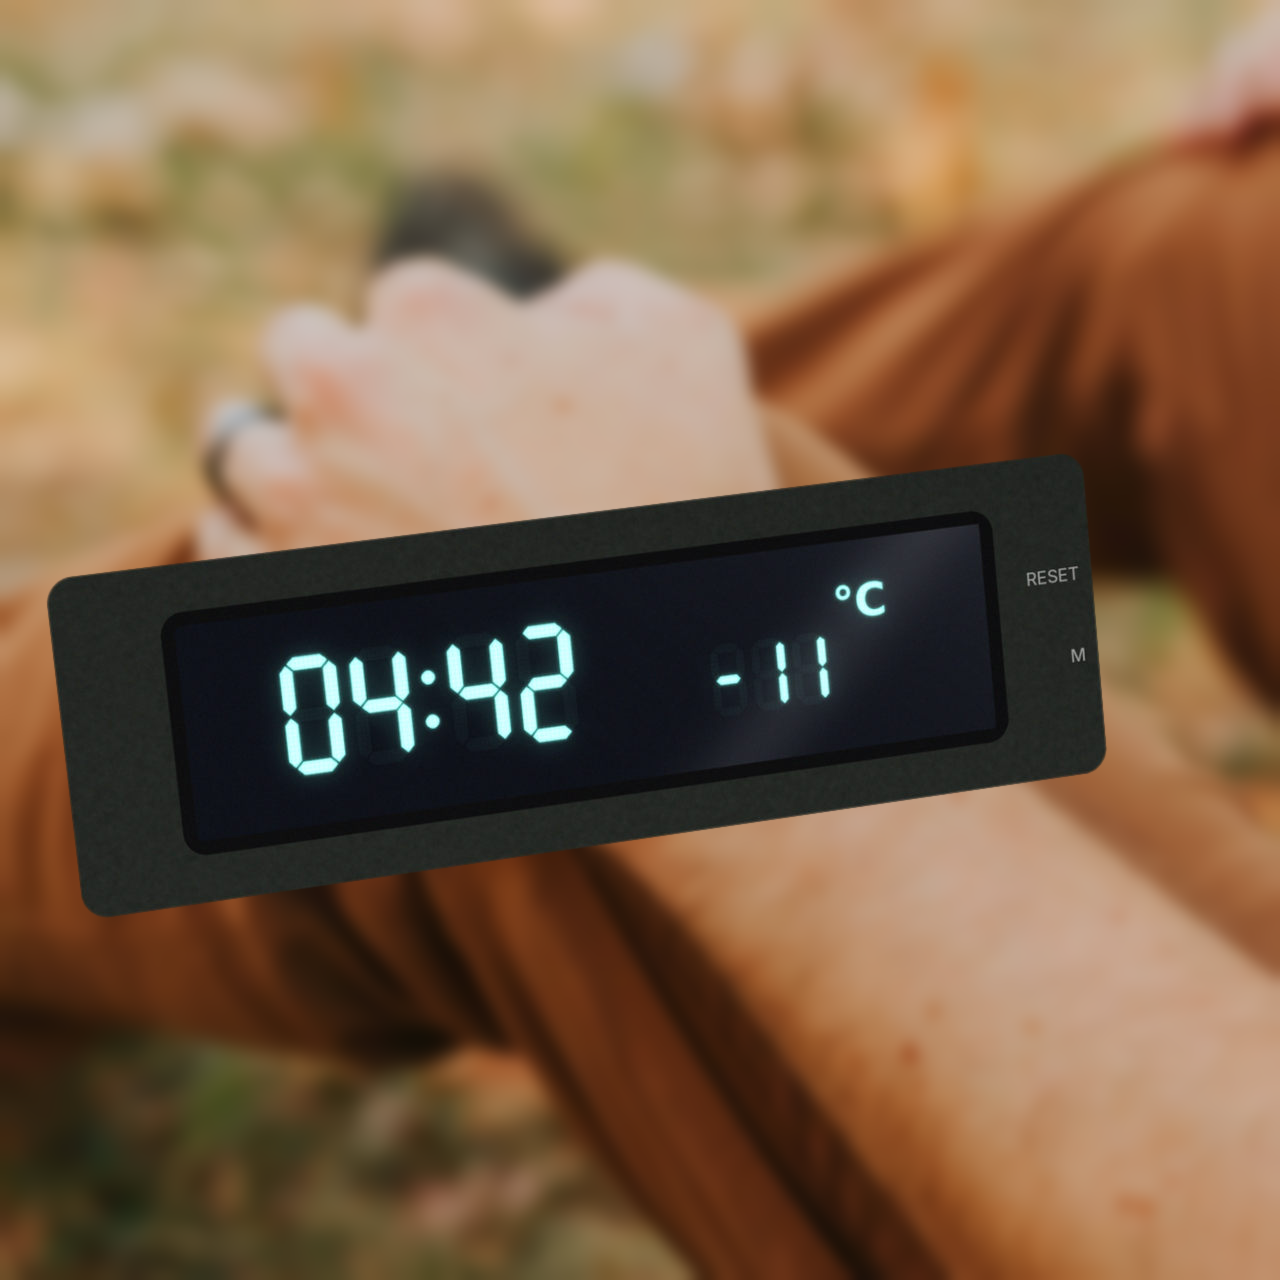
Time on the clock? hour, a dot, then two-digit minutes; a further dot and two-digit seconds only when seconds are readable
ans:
4.42
